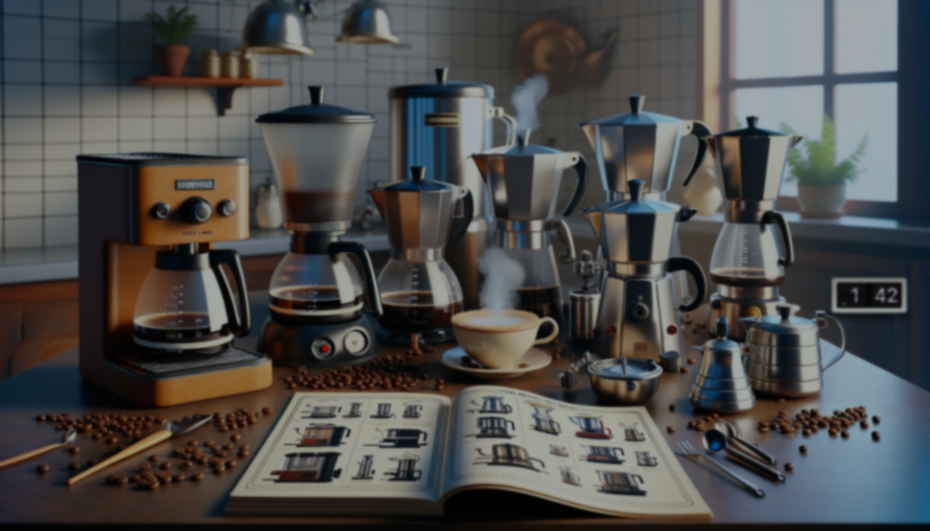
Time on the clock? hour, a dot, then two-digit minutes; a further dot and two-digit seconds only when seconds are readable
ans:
1.42
